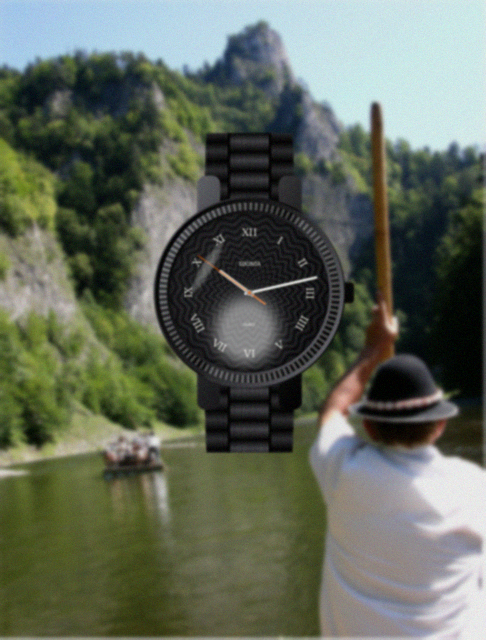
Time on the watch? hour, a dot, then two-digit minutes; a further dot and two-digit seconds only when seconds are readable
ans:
10.12.51
